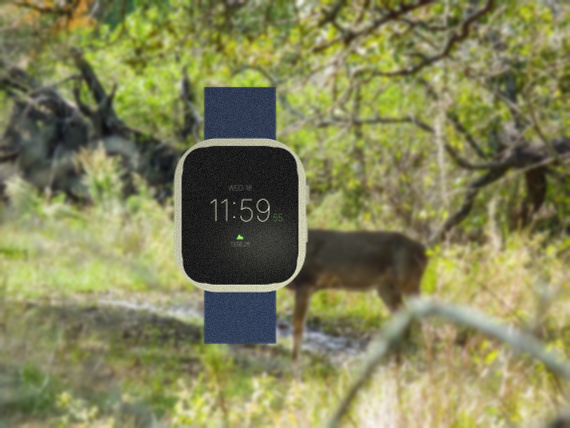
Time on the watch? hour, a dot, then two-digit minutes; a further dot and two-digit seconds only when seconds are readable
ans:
11.59.55
